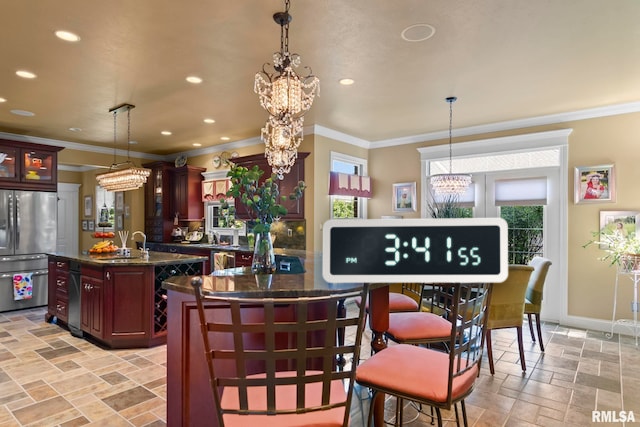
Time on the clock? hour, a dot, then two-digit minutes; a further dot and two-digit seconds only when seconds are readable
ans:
3.41.55
